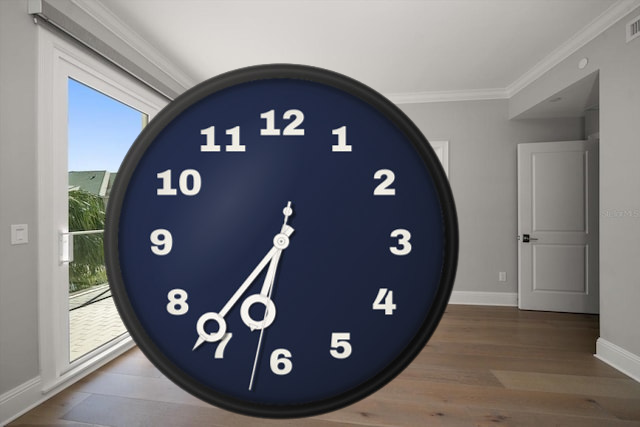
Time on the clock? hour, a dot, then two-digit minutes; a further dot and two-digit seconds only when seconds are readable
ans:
6.36.32
